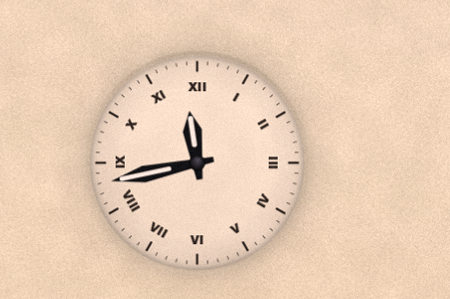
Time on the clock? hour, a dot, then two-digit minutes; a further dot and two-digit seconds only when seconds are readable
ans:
11.43
